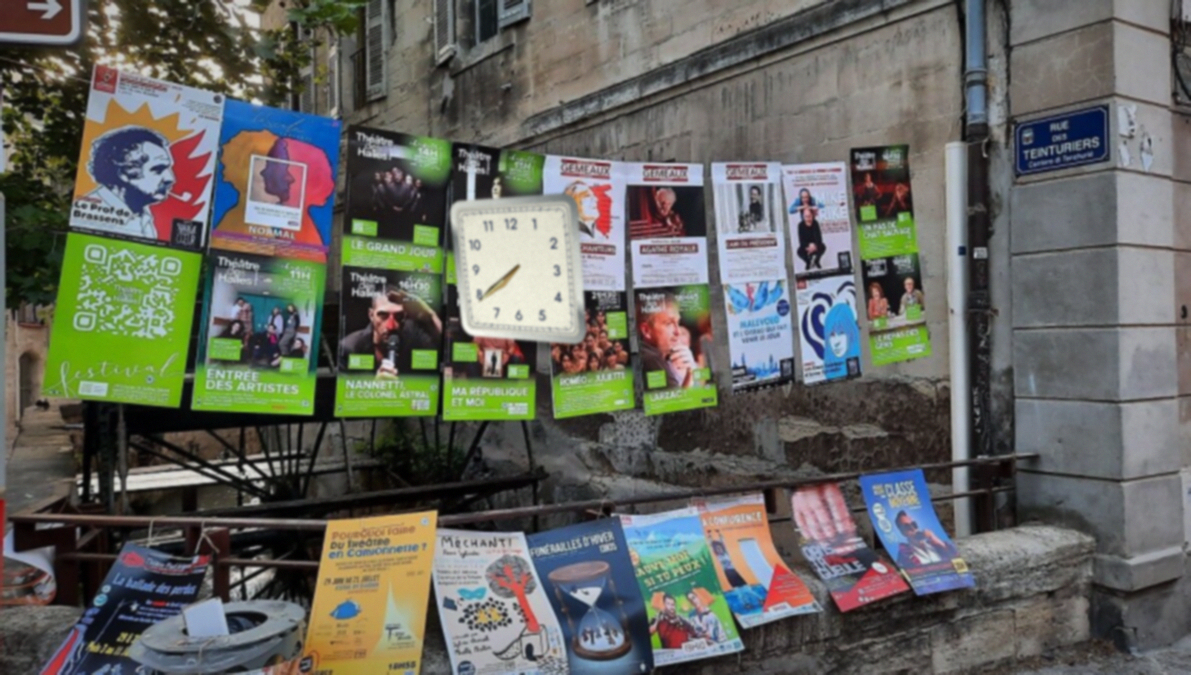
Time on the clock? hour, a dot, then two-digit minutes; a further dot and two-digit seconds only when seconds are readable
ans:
7.39
